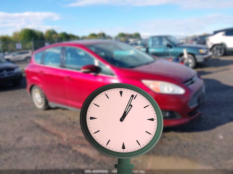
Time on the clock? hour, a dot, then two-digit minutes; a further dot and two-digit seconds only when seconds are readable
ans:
1.04
